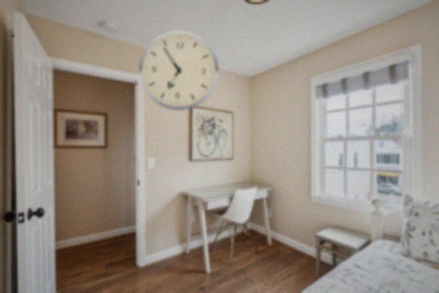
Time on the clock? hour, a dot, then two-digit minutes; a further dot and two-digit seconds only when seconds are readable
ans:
6.54
